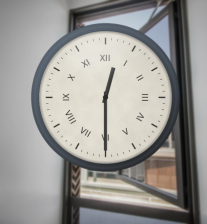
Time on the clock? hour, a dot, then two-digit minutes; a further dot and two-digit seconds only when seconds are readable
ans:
12.30
